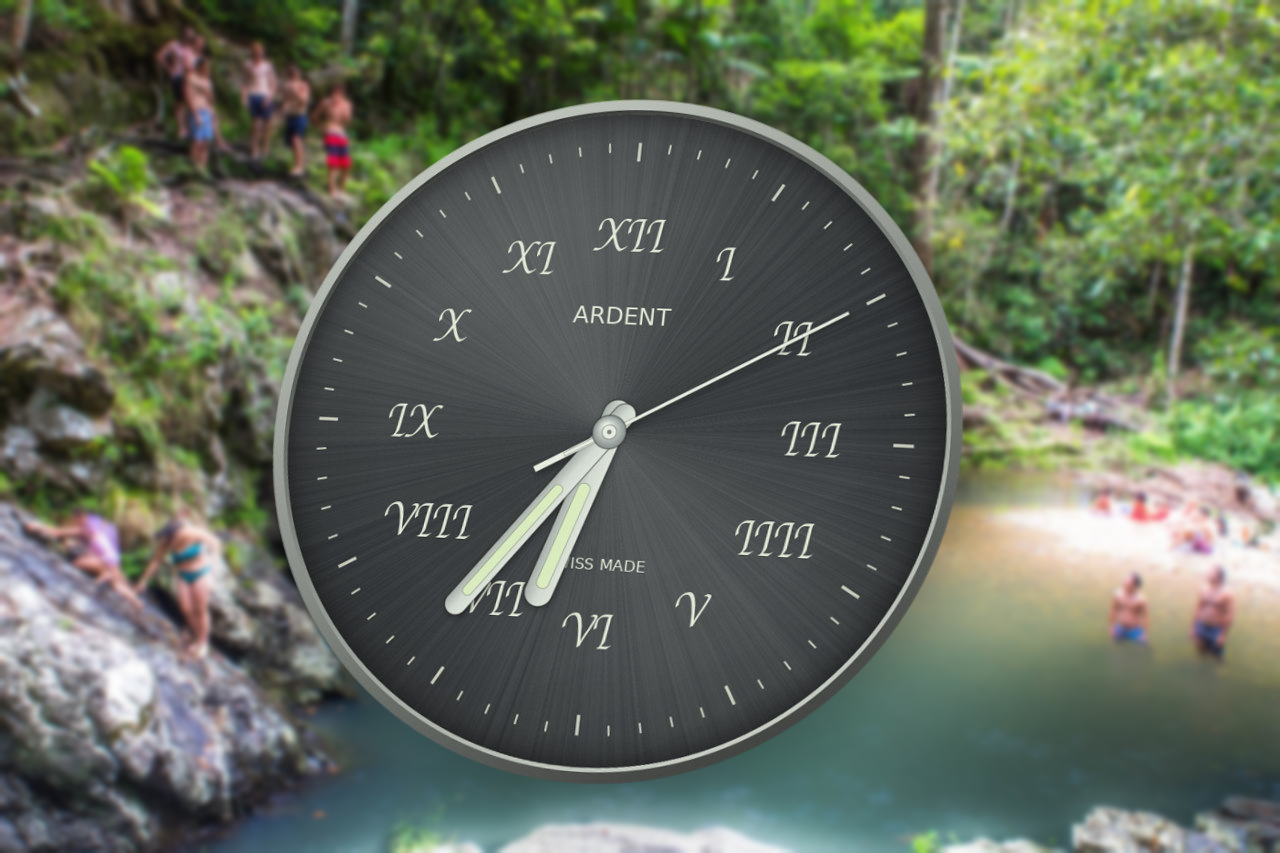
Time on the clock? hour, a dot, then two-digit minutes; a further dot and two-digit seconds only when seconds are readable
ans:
6.36.10
